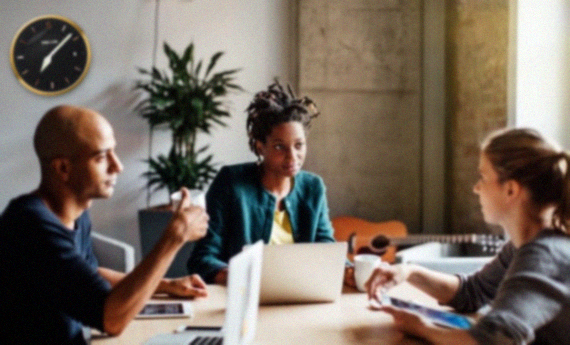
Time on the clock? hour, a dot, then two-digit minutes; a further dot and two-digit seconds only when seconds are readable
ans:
7.08
